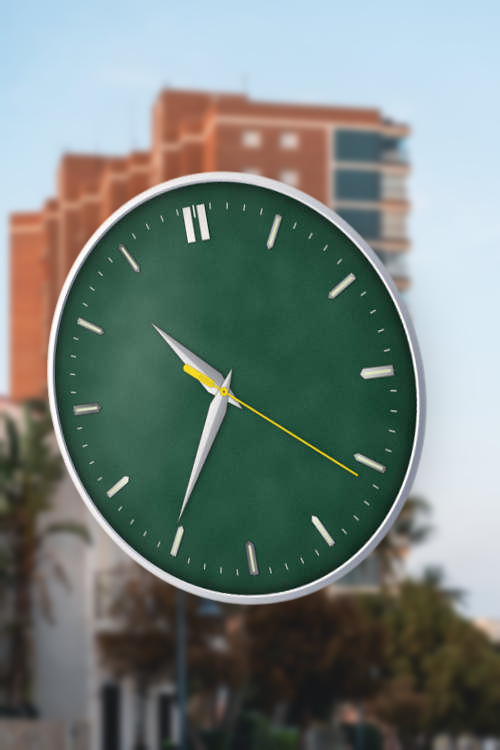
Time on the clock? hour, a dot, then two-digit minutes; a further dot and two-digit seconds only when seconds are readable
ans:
10.35.21
